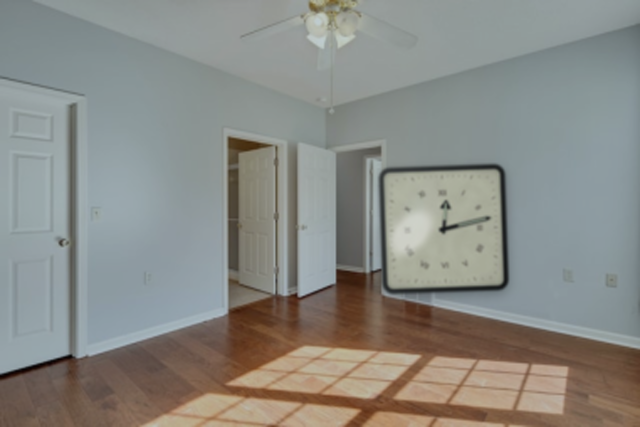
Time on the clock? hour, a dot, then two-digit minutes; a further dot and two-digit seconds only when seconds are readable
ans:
12.13
